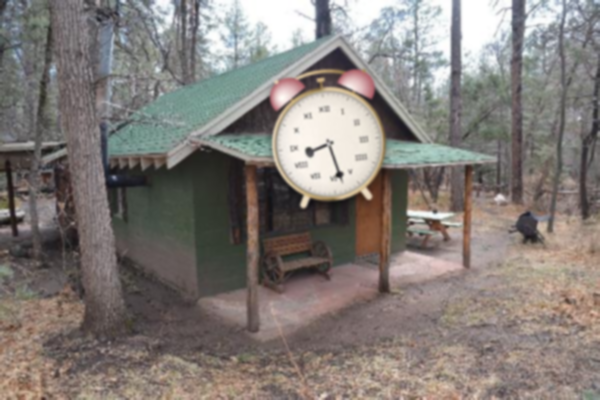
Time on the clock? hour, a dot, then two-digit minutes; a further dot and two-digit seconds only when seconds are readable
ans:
8.28
